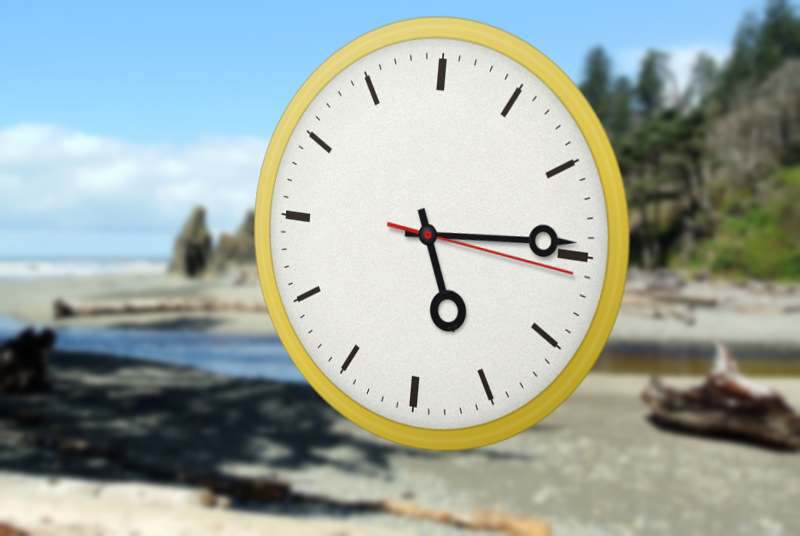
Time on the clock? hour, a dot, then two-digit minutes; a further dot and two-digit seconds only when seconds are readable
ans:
5.14.16
